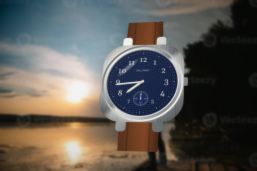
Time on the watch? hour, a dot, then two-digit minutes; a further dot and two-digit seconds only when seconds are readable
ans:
7.44
